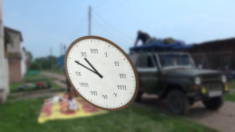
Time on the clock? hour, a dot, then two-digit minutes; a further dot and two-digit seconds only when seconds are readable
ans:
10.50
